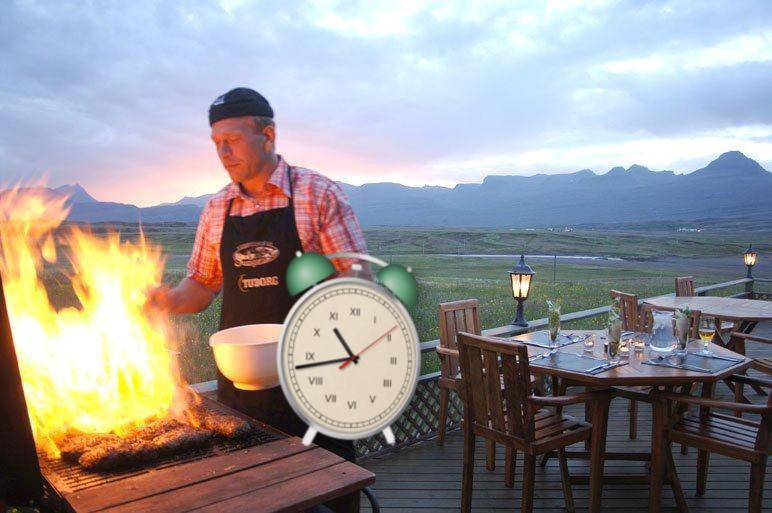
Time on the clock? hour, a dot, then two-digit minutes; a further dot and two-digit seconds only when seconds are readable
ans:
10.43.09
